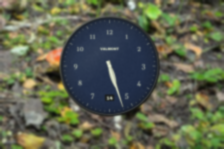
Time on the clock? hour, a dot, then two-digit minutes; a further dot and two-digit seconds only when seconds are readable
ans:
5.27
